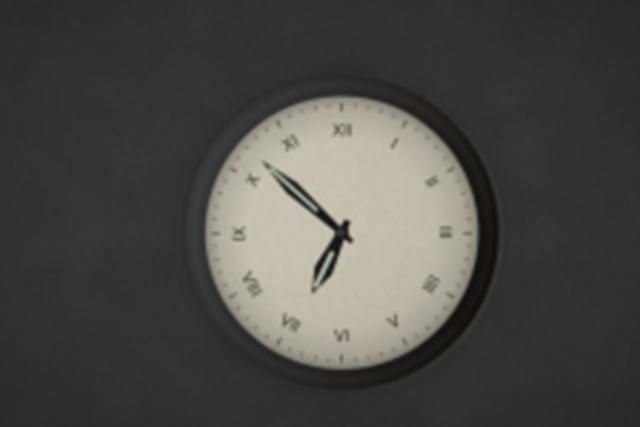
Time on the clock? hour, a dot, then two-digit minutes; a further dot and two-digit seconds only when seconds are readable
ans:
6.52
